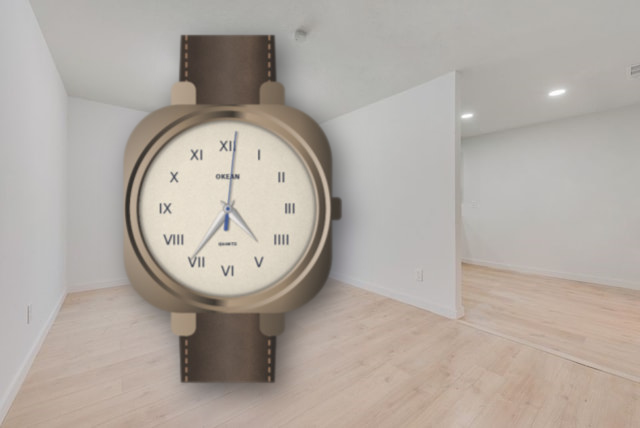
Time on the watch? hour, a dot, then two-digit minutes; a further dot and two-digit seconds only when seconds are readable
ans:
4.36.01
